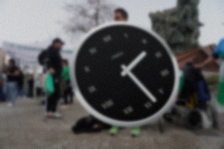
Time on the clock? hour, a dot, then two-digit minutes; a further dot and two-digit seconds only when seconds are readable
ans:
2.28
